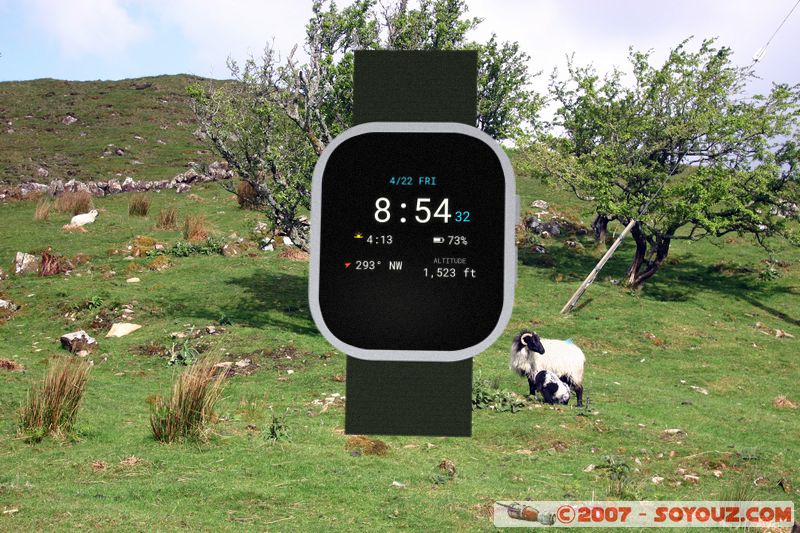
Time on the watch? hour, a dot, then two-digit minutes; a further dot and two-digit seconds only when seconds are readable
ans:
8.54.32
